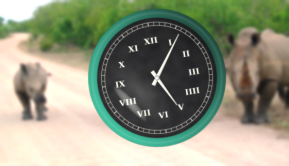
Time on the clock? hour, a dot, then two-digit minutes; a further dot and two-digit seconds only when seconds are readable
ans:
5.06
